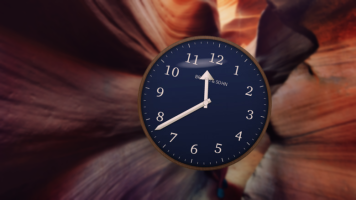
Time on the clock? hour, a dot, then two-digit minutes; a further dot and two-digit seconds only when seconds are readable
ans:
11.38
